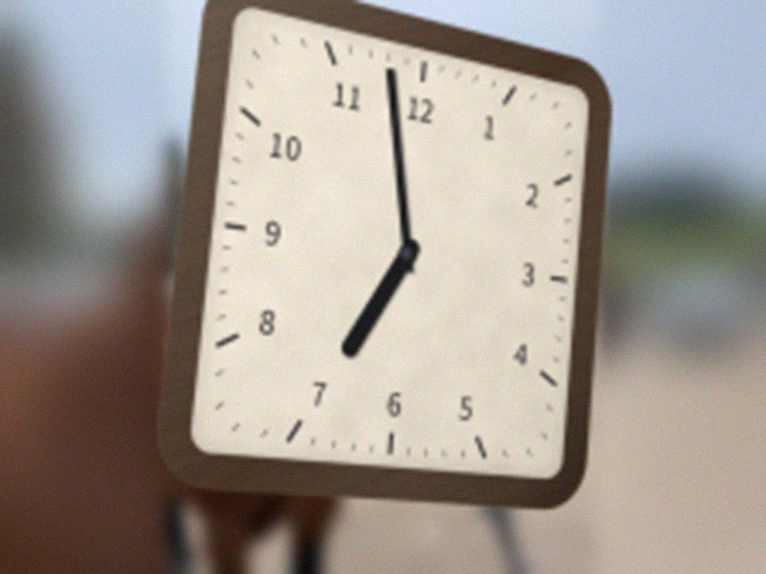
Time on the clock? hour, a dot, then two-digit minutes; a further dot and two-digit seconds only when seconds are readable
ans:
6.58
